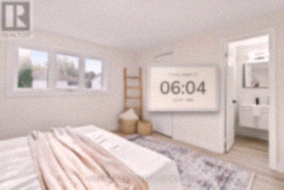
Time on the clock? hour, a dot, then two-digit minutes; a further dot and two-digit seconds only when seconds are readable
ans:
6.04
